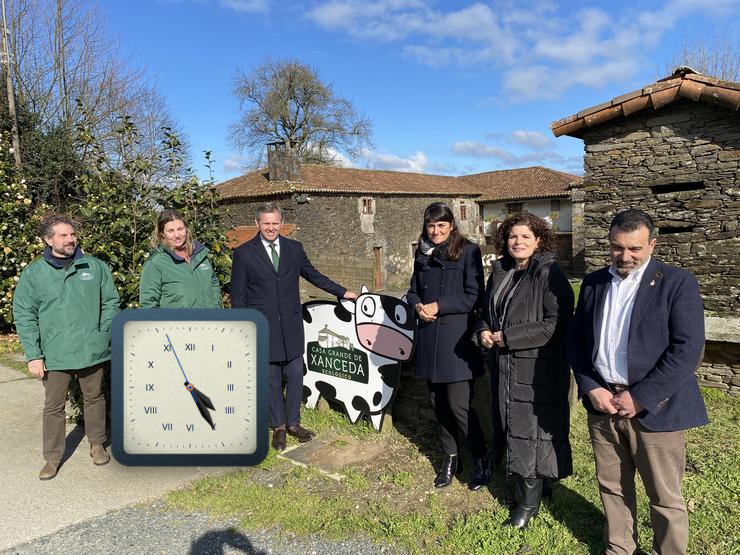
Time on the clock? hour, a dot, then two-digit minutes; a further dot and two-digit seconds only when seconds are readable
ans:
4.24.56
